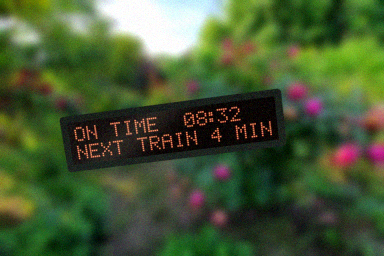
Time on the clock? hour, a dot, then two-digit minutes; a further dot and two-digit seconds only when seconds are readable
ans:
8.32
